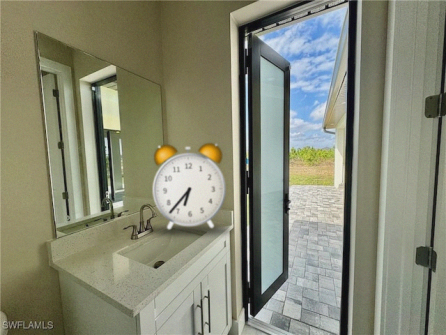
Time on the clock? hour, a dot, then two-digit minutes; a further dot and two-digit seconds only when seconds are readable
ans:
6.37
